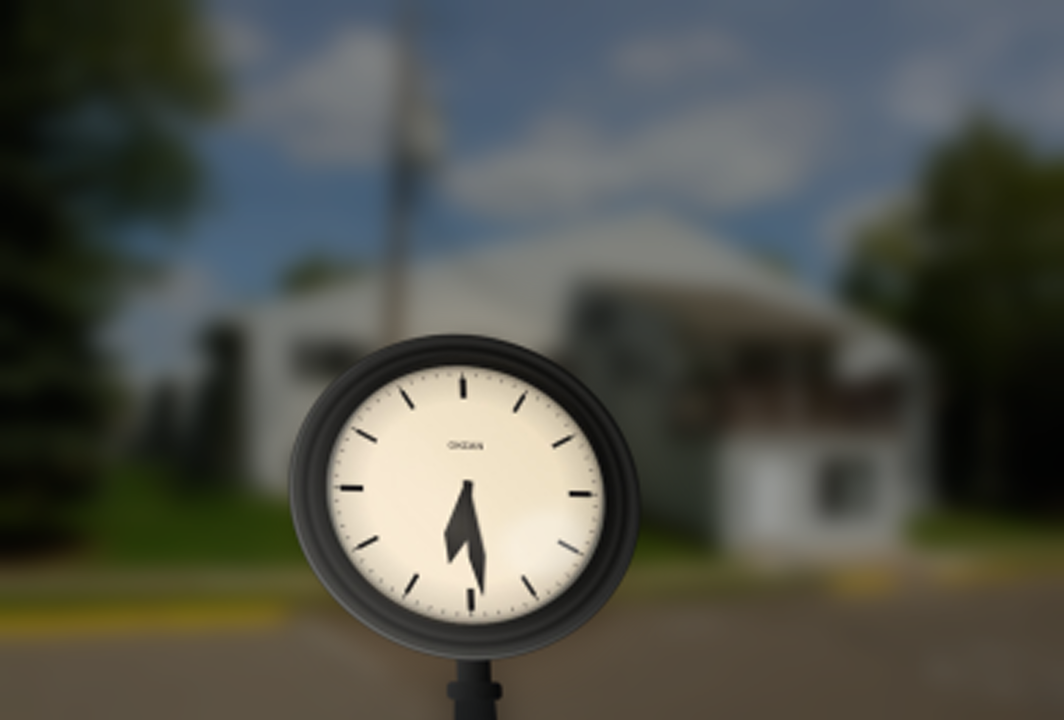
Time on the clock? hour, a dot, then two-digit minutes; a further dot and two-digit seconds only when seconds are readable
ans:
6.29
